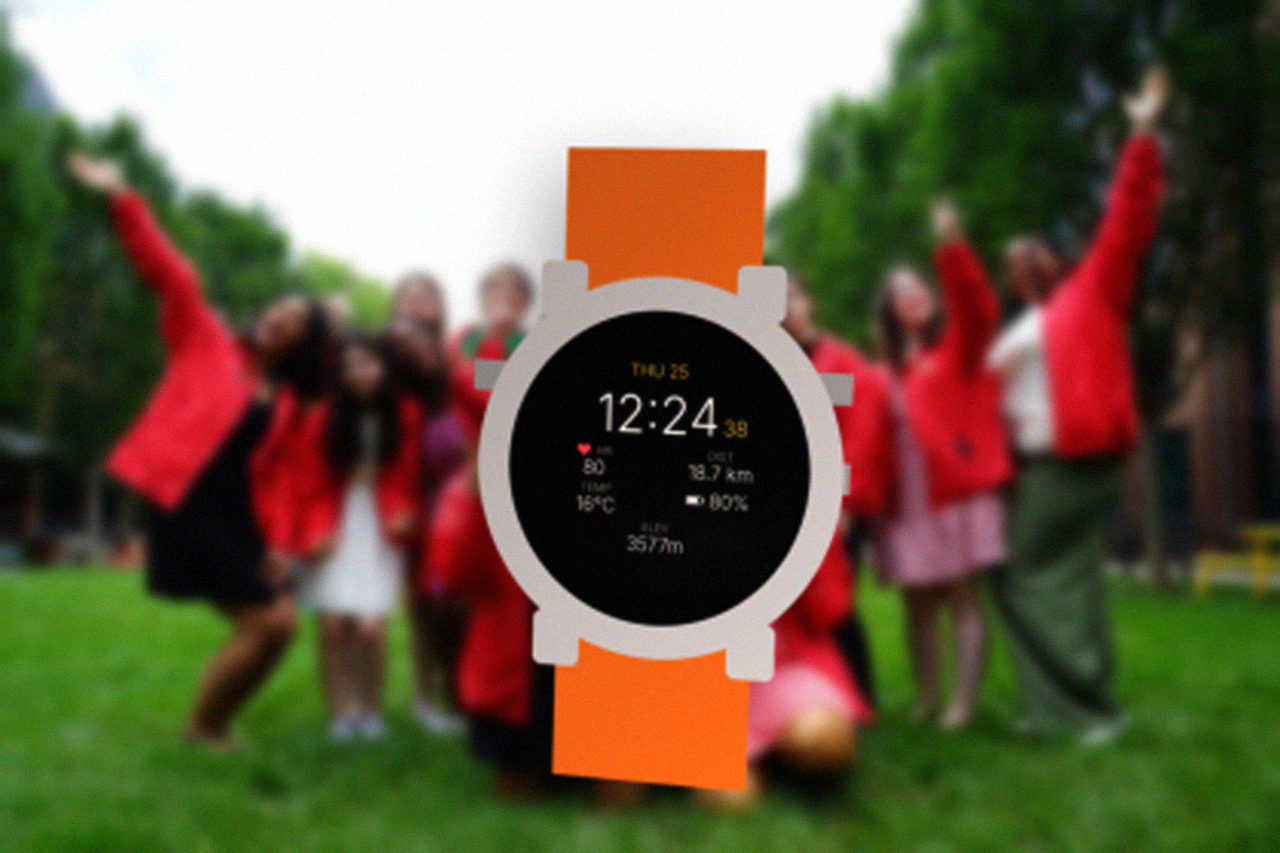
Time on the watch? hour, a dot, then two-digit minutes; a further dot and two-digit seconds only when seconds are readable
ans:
12.24
